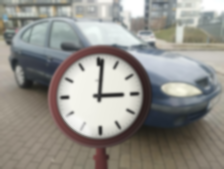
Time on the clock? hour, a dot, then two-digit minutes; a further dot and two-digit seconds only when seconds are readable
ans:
3.01
